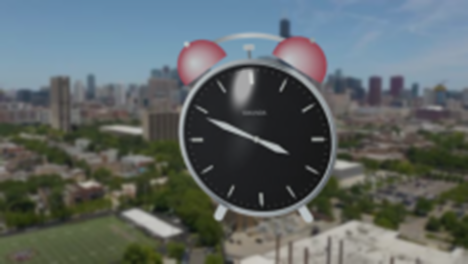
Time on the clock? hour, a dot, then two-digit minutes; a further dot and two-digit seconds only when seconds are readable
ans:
3.49
